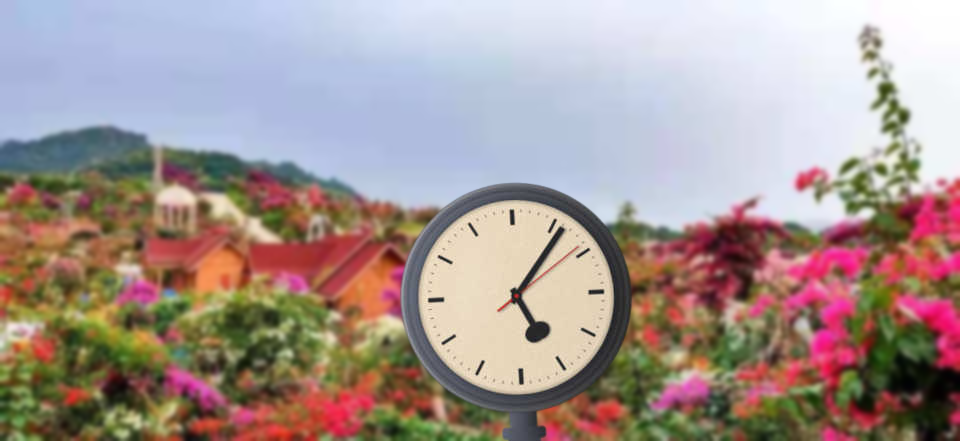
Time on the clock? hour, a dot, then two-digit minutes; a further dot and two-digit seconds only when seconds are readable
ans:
5.06.09
